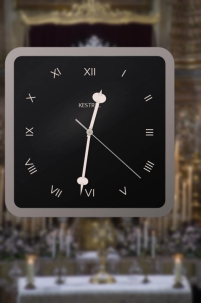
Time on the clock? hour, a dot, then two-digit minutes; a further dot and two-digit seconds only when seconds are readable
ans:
12.31.22
